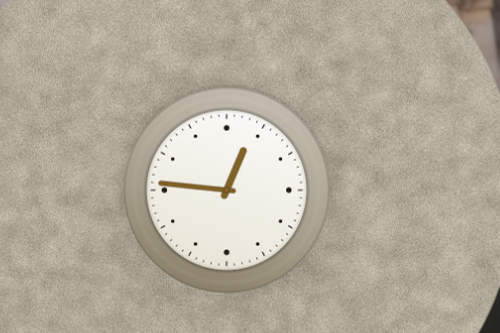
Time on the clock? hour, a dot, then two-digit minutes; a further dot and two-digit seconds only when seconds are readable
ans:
12.46
